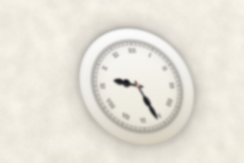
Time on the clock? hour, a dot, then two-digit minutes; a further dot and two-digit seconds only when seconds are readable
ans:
9.26
